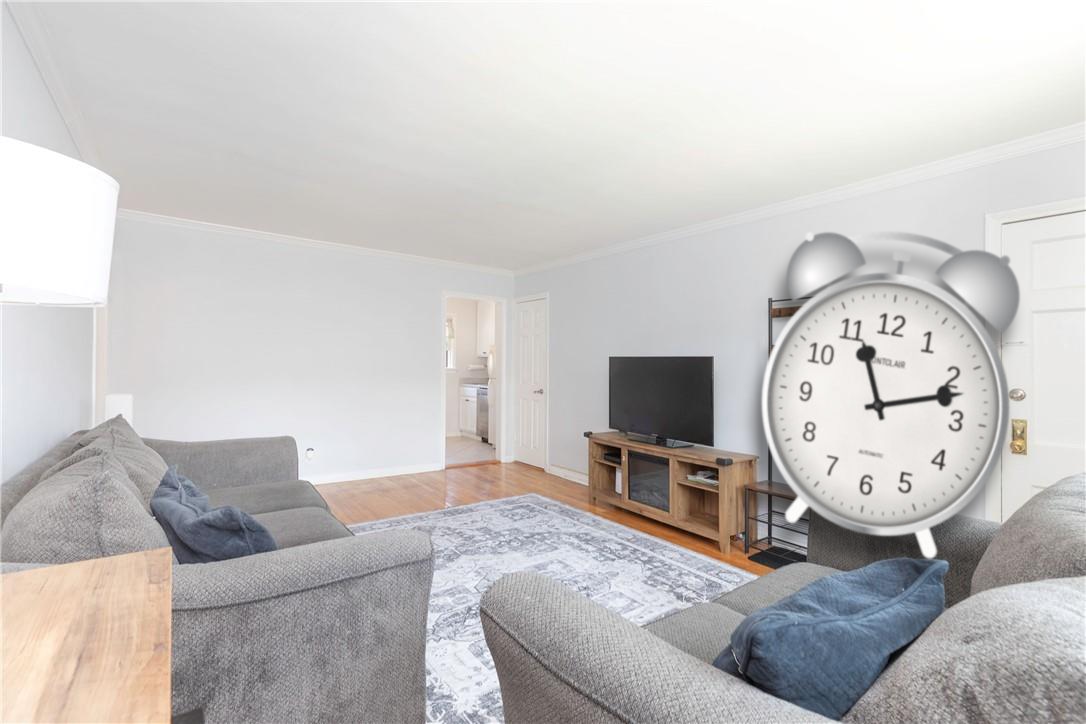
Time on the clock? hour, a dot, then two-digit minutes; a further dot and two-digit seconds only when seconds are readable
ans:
11.12
